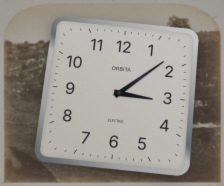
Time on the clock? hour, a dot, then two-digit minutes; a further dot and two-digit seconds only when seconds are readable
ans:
3.08
